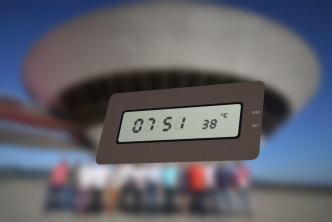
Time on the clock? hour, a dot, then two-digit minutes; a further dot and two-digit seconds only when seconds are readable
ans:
7.51
